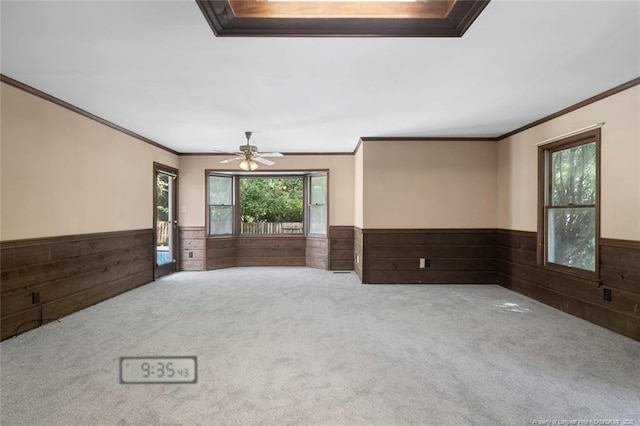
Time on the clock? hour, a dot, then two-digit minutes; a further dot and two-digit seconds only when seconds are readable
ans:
9.35
